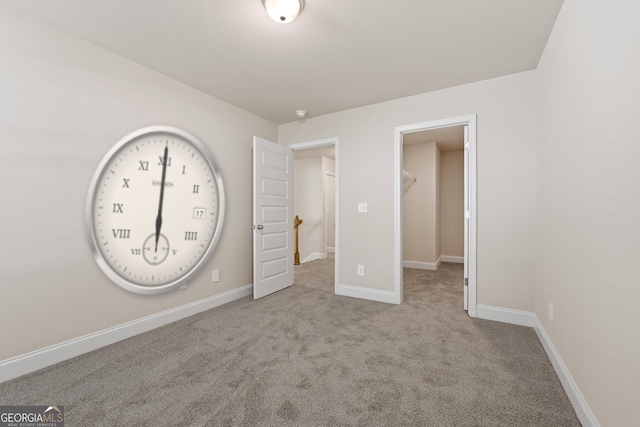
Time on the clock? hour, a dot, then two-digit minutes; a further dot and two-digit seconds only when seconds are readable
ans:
6.00
